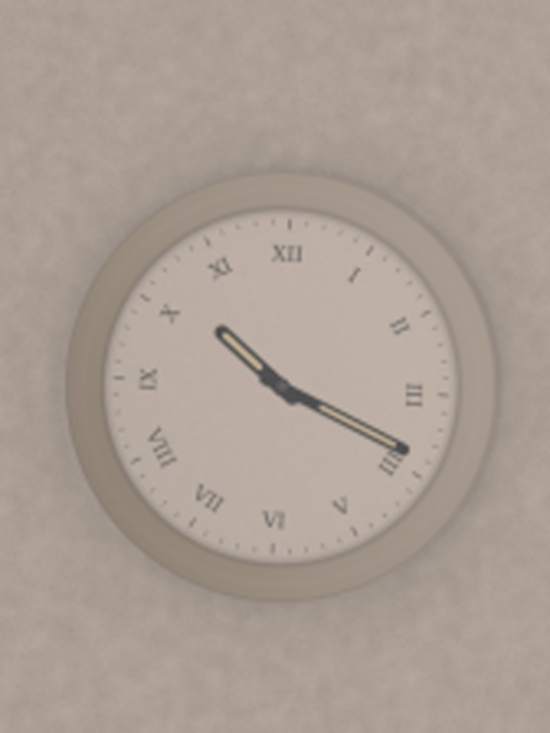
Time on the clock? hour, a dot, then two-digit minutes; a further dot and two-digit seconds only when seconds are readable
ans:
10.19
